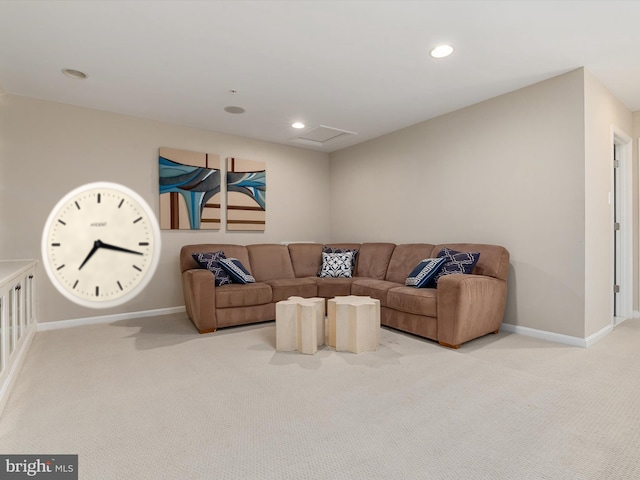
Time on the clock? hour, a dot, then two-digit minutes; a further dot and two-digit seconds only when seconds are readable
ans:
7.17
